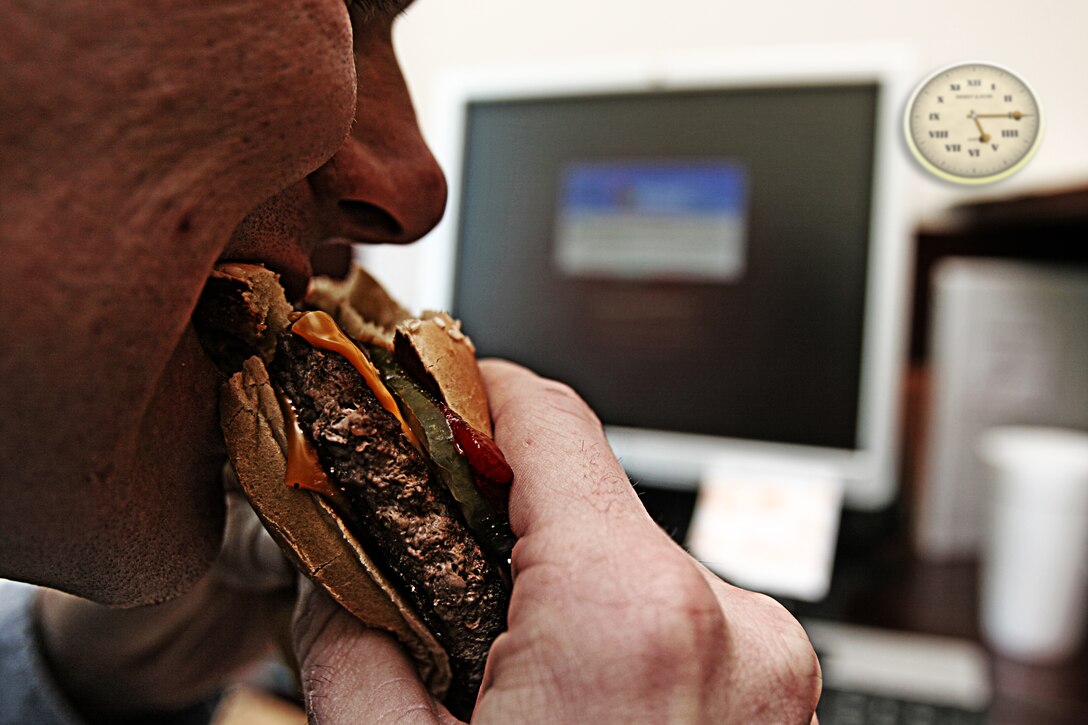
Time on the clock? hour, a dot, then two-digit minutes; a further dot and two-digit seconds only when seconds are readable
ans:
5.15
